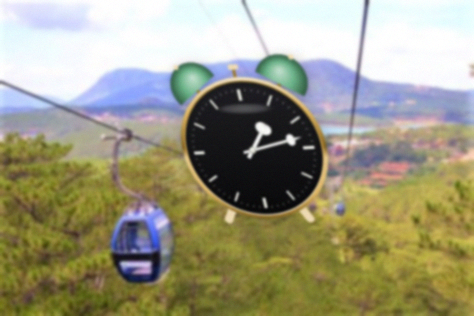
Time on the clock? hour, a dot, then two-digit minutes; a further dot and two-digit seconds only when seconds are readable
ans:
1.13
